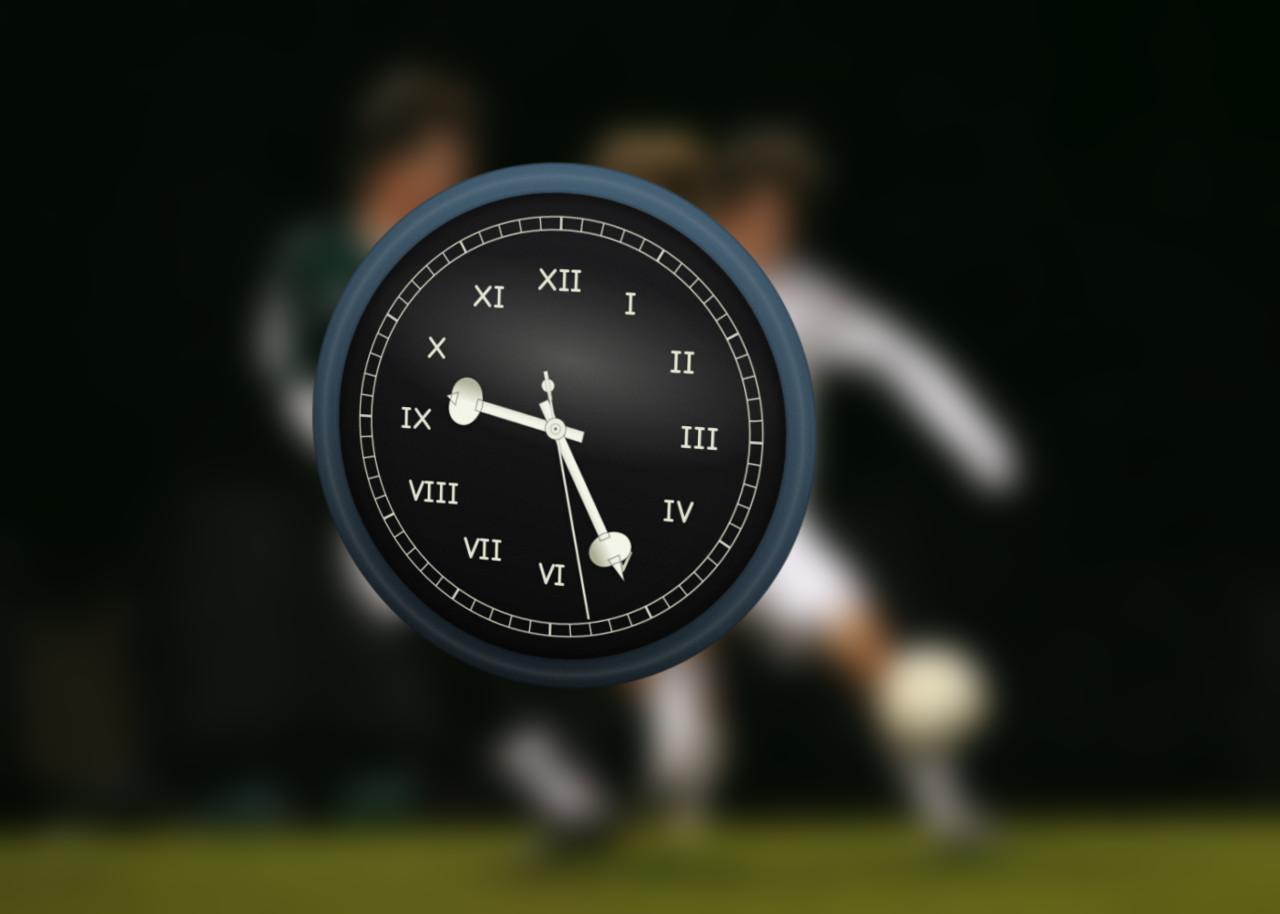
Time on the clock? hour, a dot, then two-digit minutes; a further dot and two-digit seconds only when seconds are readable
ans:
9.25.28
